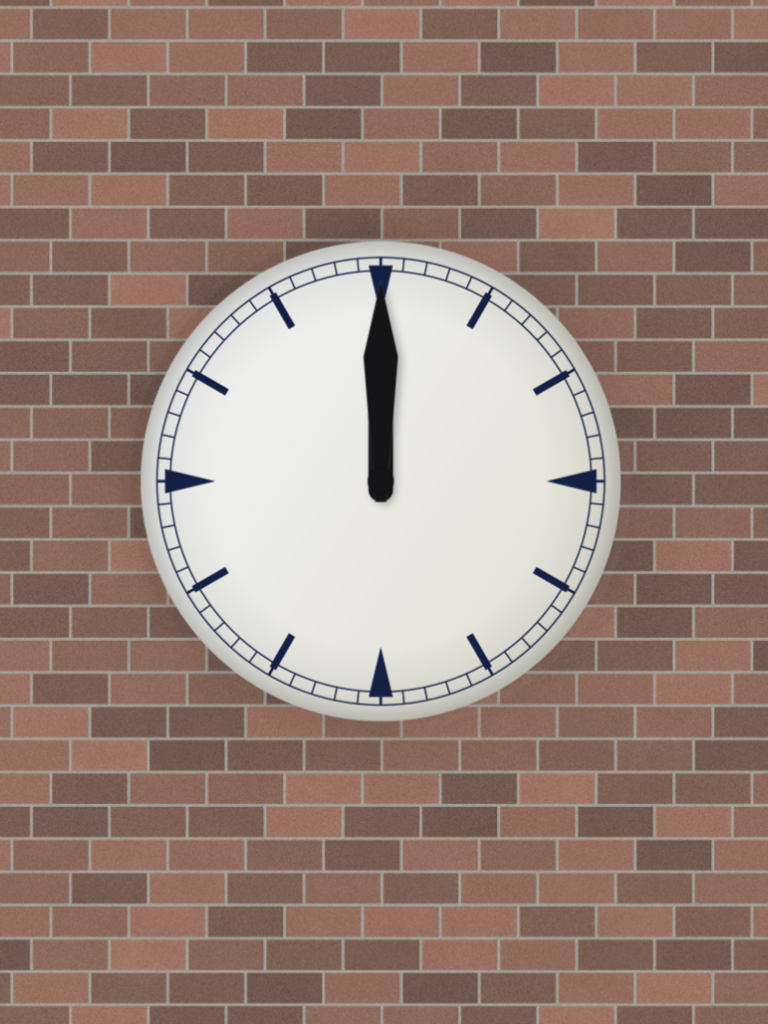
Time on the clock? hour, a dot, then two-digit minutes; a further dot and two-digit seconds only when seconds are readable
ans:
12.00
